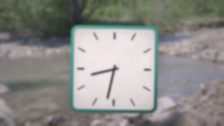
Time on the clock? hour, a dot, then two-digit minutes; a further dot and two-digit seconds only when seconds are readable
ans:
8.32
